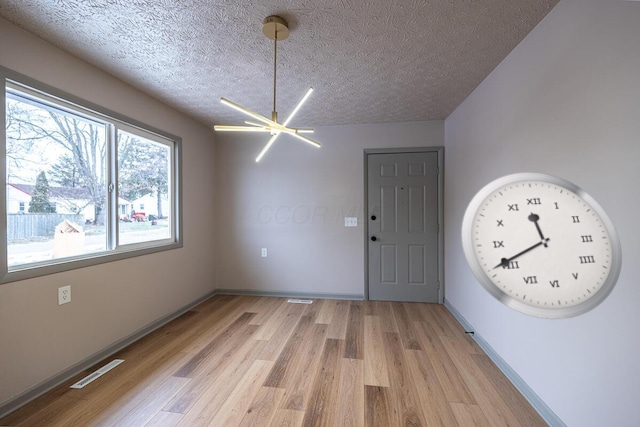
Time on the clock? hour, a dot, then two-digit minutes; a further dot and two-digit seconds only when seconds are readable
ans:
11.41
